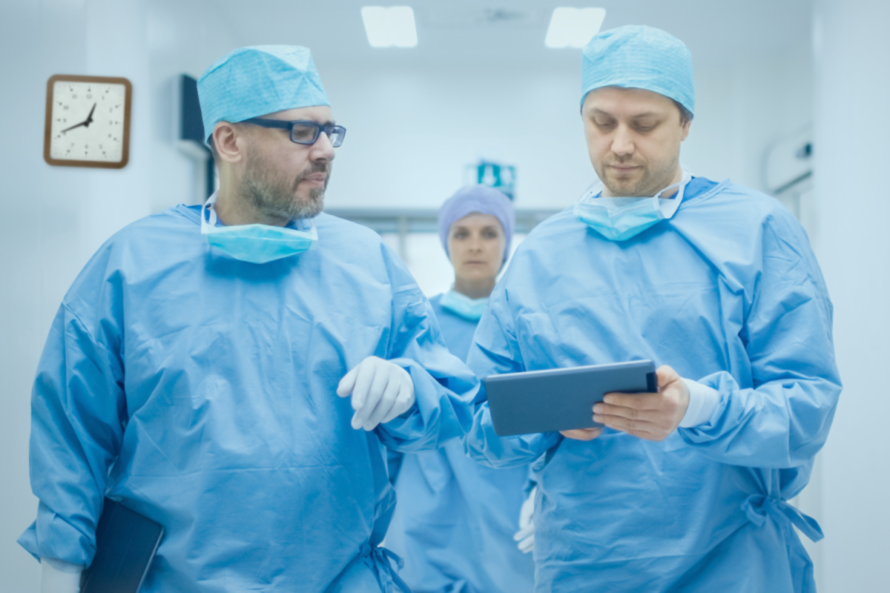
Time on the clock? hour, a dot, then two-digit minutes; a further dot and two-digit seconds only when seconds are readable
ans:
12.41
